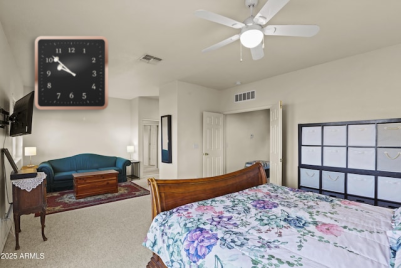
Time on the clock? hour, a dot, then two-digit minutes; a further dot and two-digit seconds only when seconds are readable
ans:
9.52
